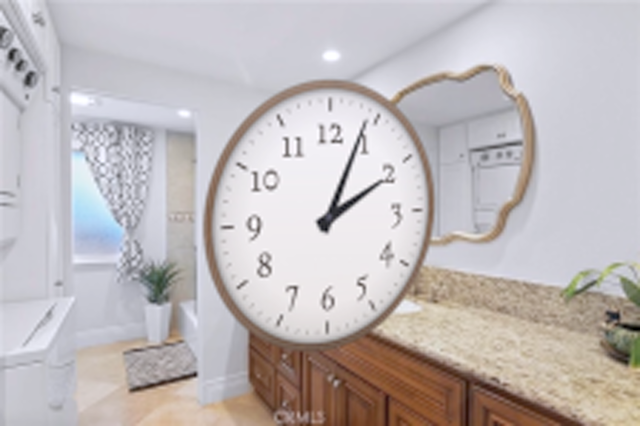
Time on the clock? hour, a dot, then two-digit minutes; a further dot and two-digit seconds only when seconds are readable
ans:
2.04
